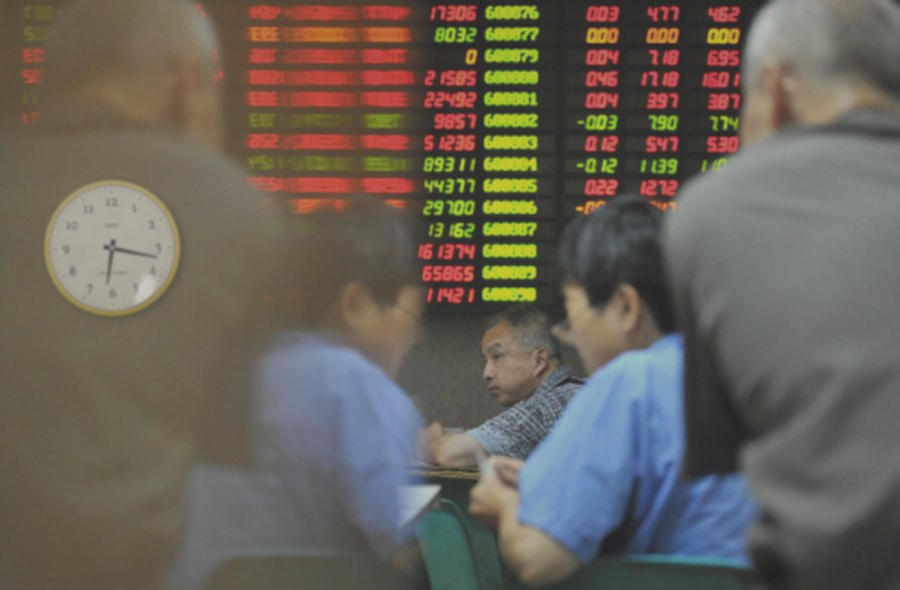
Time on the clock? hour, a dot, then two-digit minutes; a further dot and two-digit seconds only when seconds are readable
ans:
6.17
